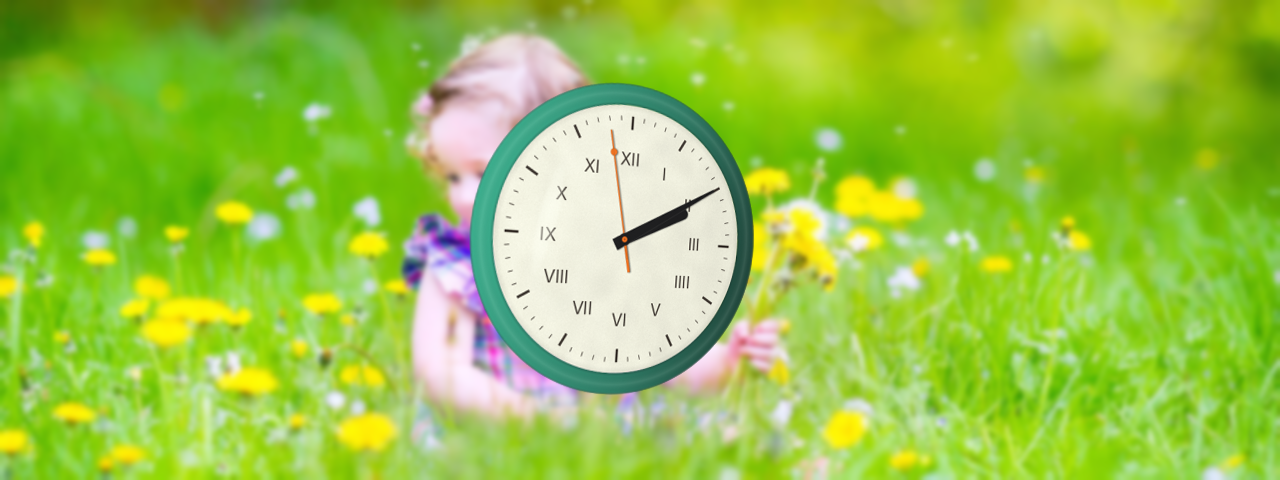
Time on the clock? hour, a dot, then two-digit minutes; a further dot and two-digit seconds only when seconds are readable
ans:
2.09.58
